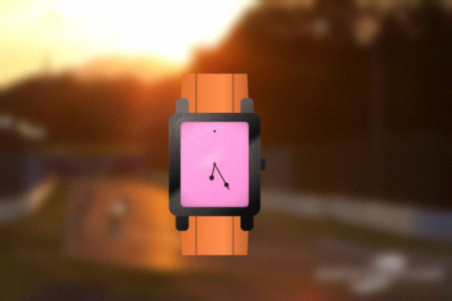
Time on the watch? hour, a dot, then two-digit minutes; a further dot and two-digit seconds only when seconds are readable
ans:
6.25
